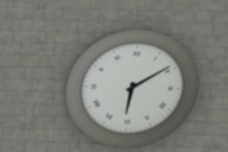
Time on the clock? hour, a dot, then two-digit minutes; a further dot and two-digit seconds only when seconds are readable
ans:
6.09
